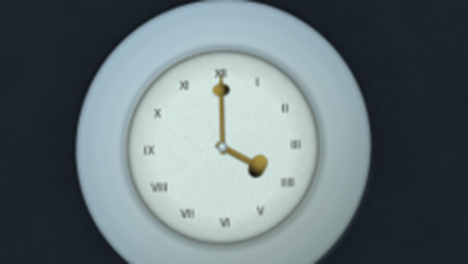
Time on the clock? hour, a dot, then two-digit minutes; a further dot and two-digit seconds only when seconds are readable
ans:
4.00
